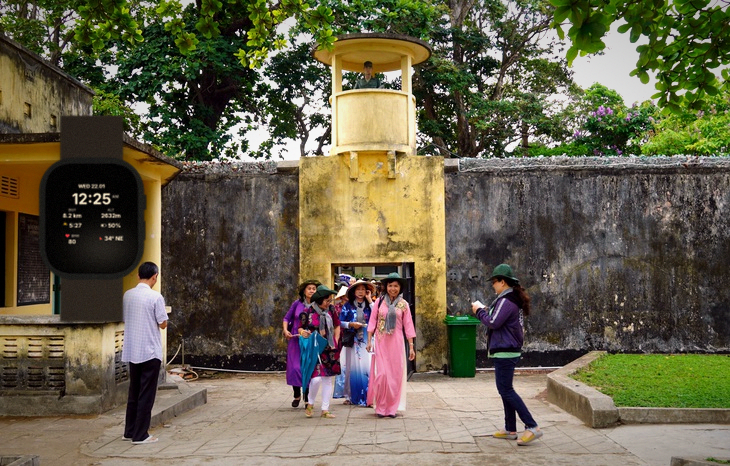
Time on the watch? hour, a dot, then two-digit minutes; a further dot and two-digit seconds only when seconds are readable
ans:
12.25
